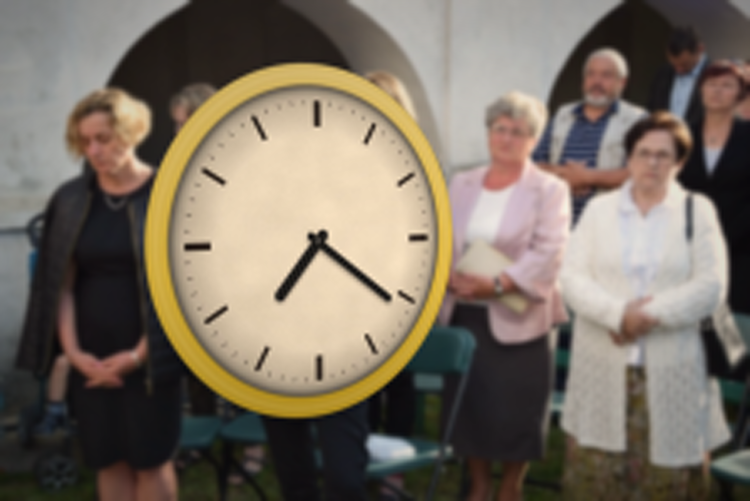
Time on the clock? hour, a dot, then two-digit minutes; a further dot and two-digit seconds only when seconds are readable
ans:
7.21
